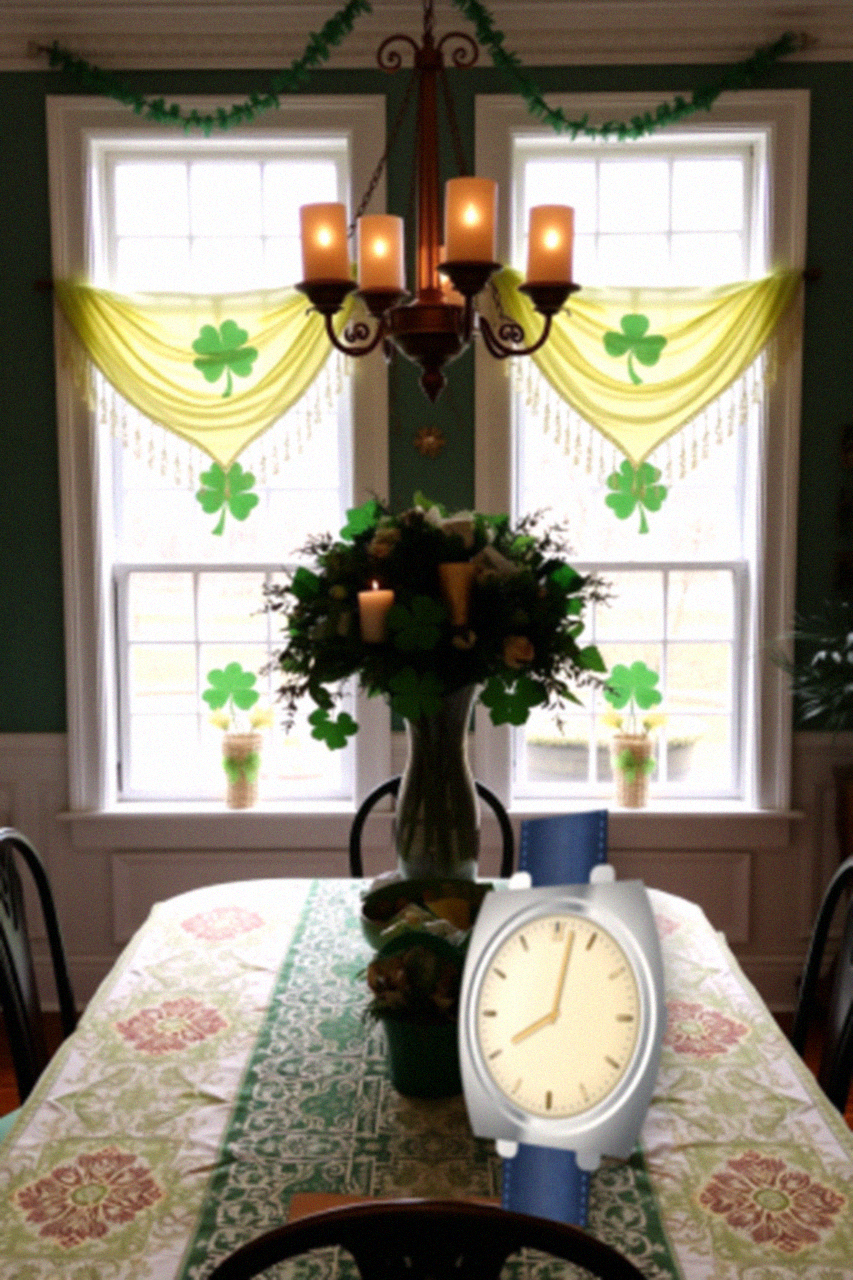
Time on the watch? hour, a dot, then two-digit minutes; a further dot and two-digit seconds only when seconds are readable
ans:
8.02
